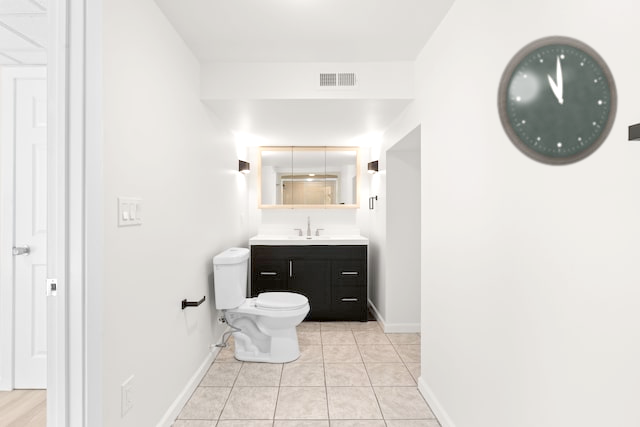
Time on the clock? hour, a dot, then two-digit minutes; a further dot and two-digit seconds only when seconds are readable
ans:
10.59
